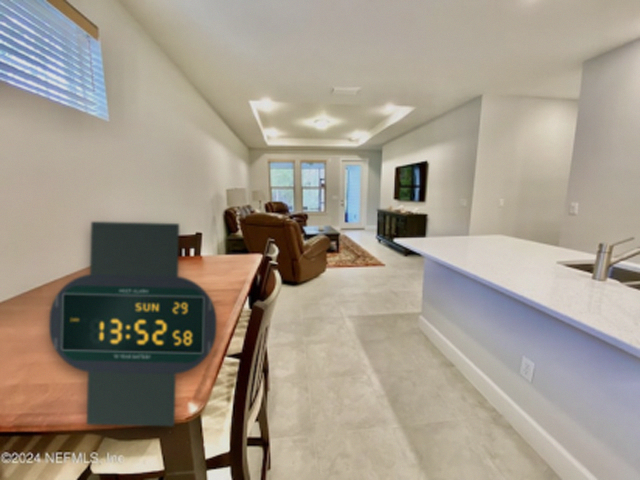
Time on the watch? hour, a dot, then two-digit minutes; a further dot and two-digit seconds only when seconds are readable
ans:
13.52.58
